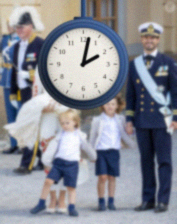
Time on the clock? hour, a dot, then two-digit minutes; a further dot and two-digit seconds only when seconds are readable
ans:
2.02
